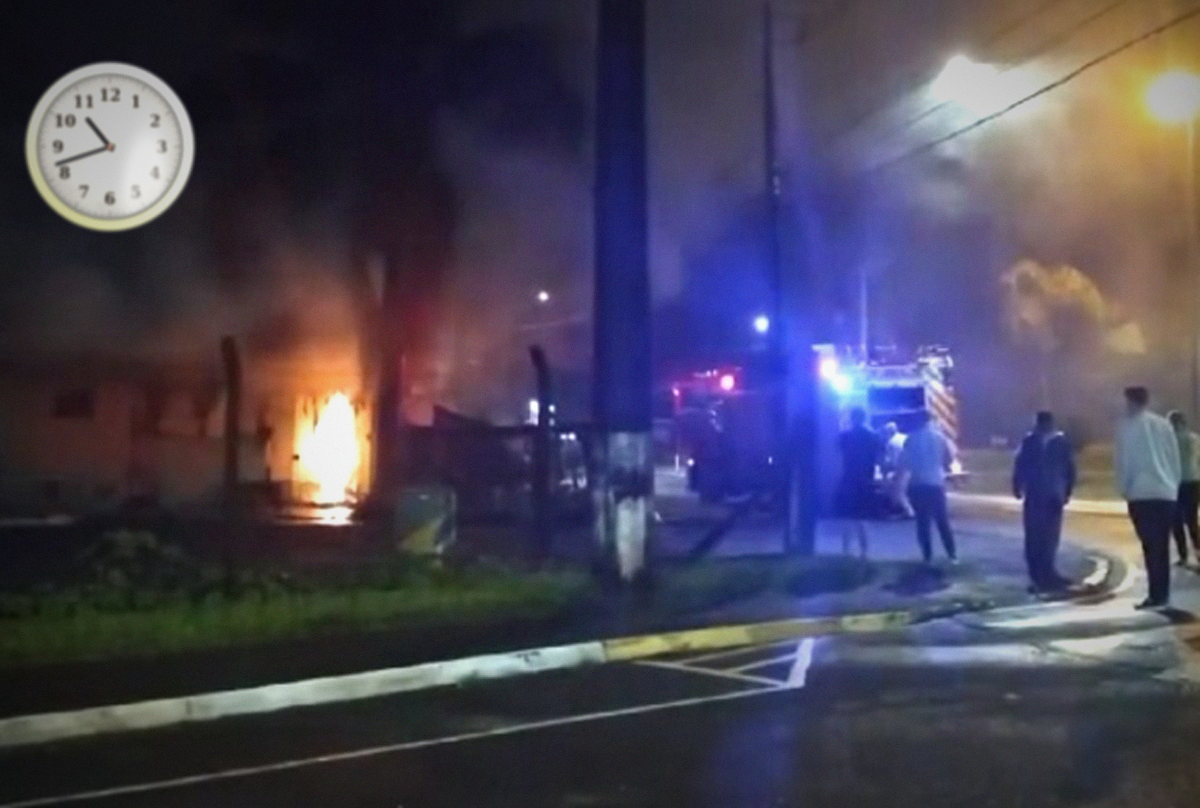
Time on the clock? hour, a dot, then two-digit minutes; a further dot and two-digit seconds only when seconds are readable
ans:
10.42
